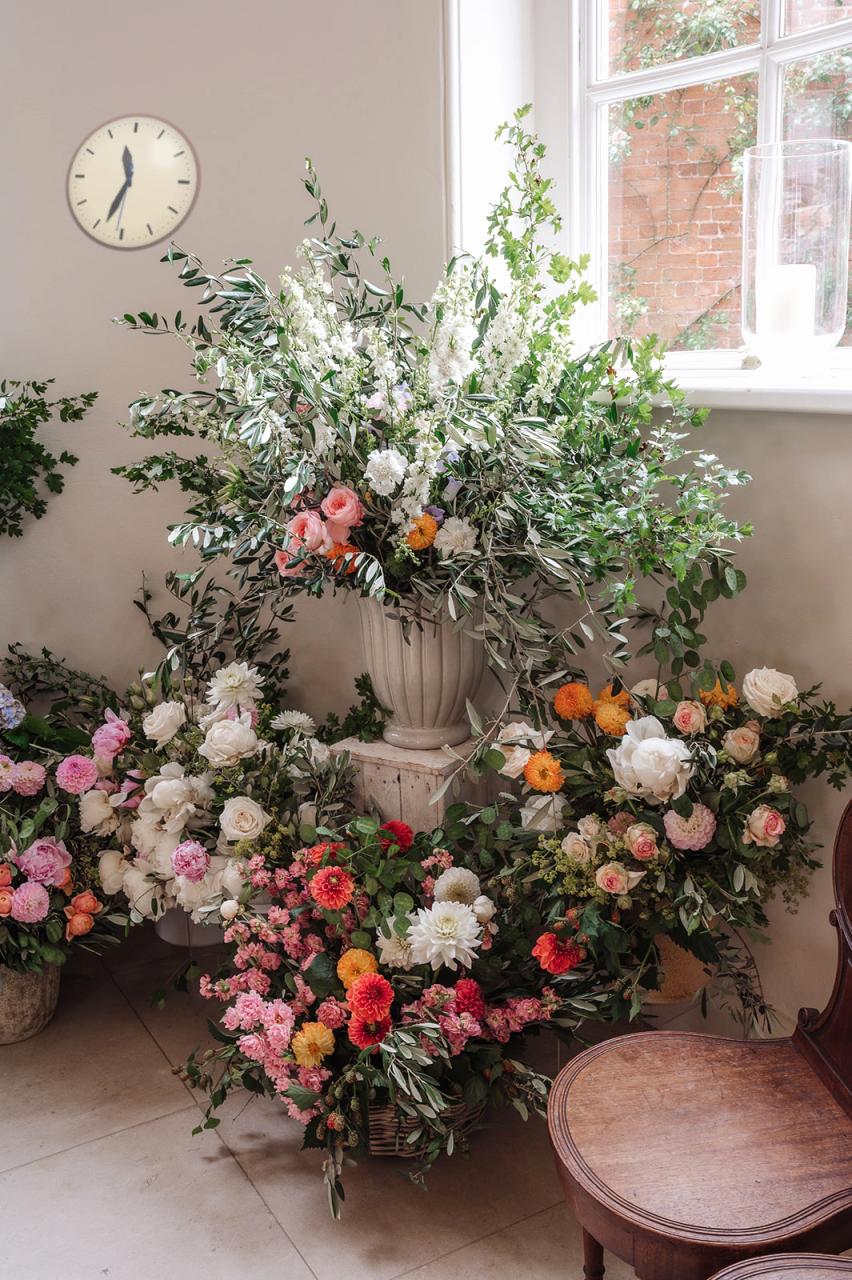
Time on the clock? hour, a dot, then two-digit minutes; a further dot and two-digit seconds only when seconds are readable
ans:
11.33.31
